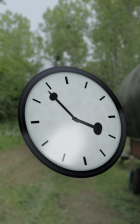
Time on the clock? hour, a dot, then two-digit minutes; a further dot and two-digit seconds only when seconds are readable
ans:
3.54
